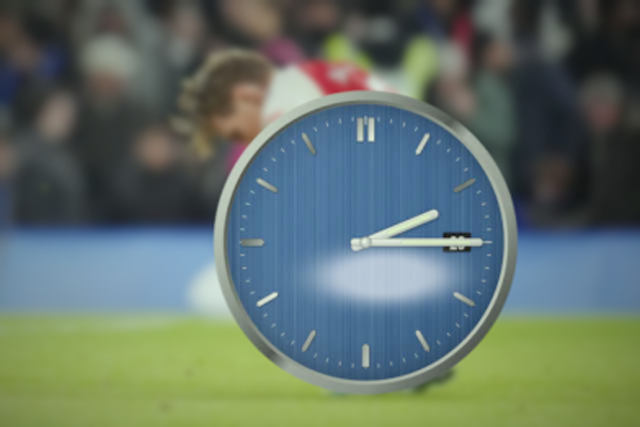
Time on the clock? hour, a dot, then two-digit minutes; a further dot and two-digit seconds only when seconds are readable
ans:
2.15
